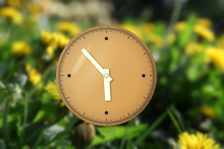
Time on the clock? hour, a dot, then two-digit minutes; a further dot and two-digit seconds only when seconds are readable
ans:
5.53
